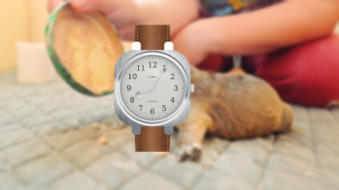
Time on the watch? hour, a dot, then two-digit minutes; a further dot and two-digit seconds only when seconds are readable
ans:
8.05
